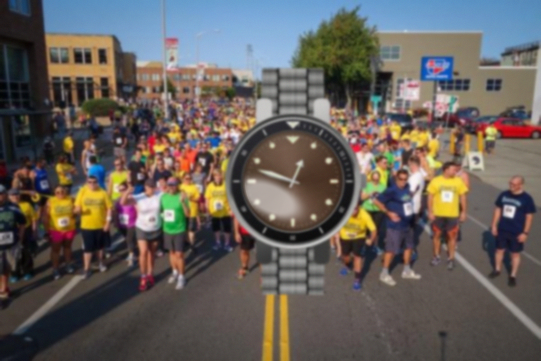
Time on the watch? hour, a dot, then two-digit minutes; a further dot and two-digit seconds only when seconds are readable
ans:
12.48
